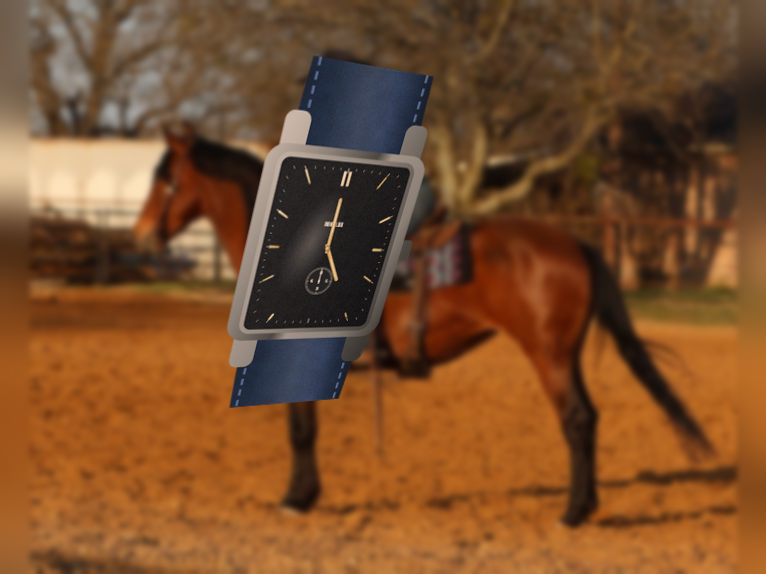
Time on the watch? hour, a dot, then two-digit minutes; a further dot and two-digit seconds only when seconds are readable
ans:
5.00
